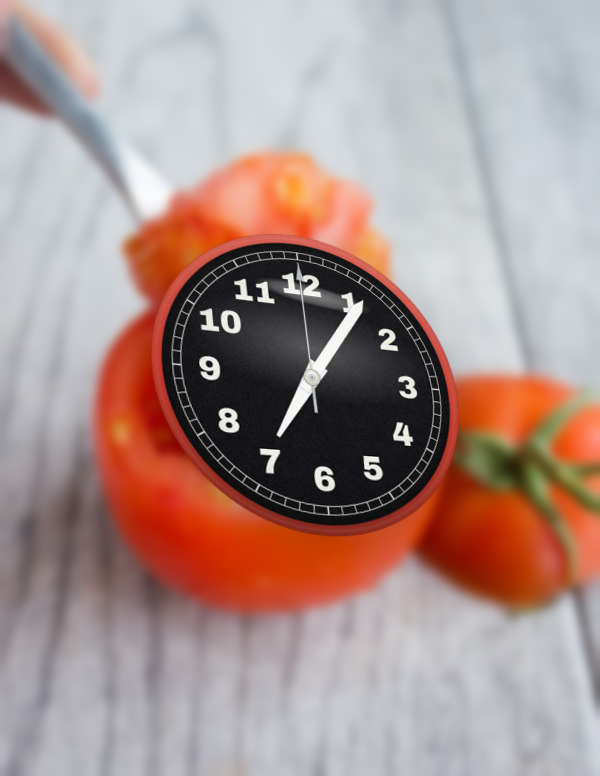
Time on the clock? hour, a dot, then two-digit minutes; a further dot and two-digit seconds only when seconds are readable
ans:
7.06.00
